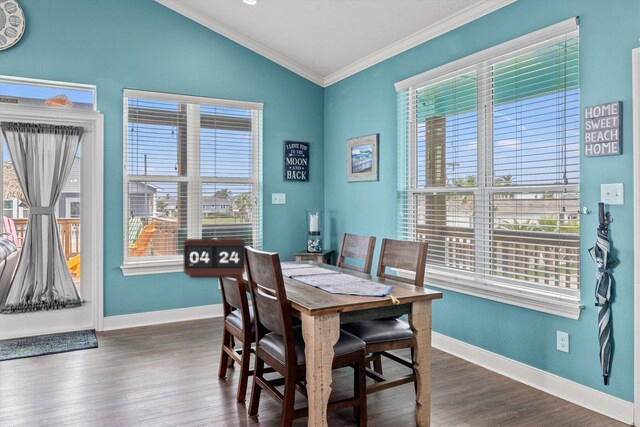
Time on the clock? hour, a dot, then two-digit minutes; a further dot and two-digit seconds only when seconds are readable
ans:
4.24
